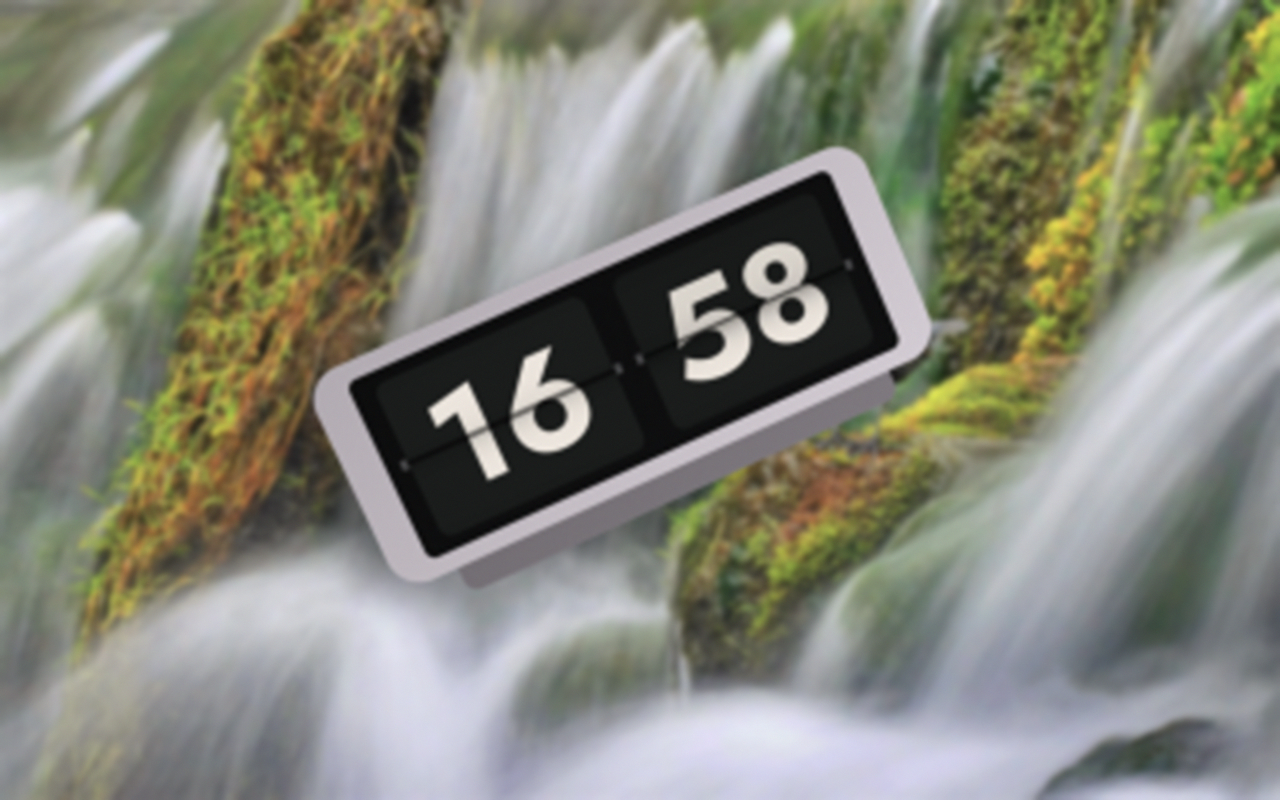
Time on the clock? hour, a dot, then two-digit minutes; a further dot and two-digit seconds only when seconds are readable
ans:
16.58
